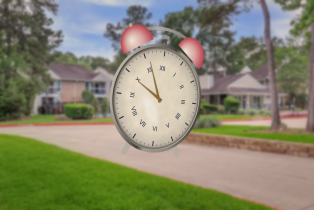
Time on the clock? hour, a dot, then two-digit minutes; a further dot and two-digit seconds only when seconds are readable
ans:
9.56
